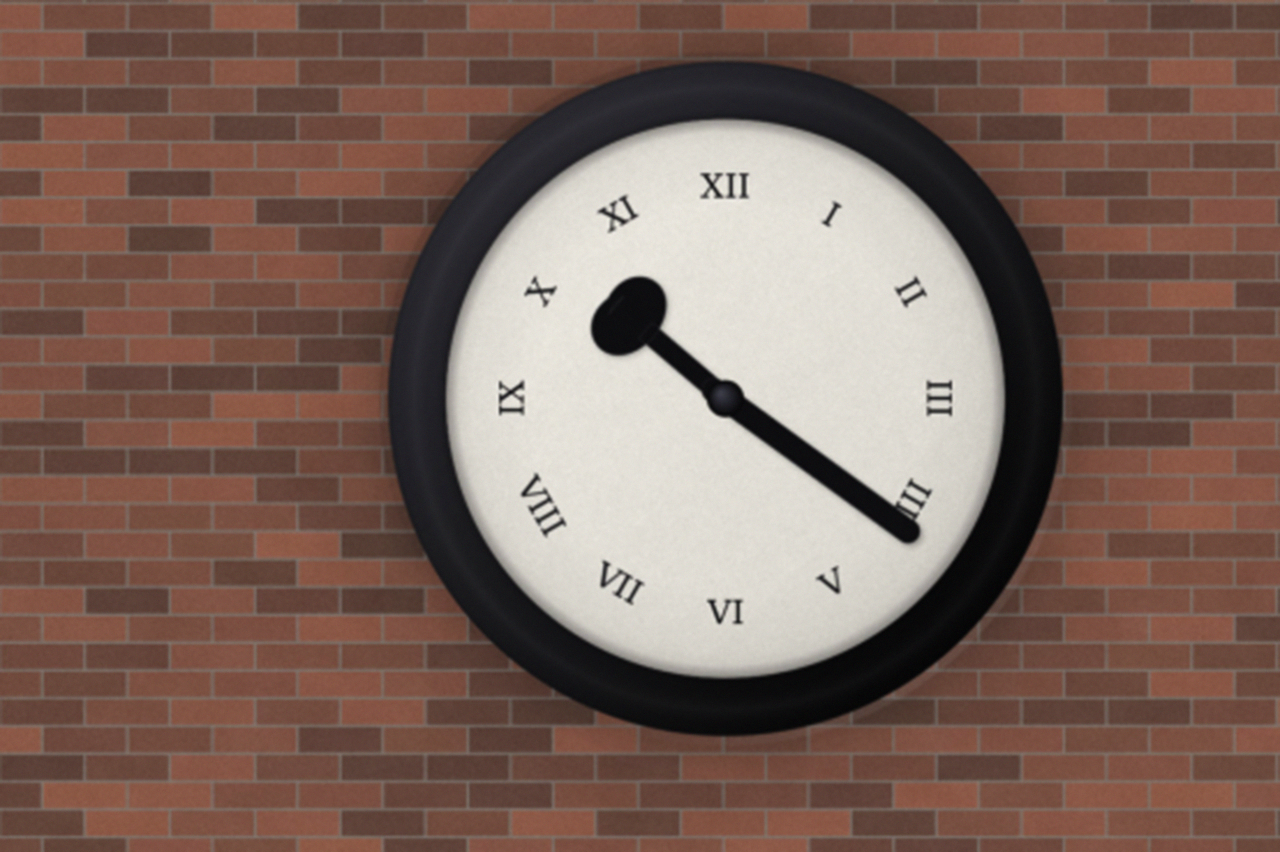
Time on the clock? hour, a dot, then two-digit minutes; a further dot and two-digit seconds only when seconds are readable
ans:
10.21
